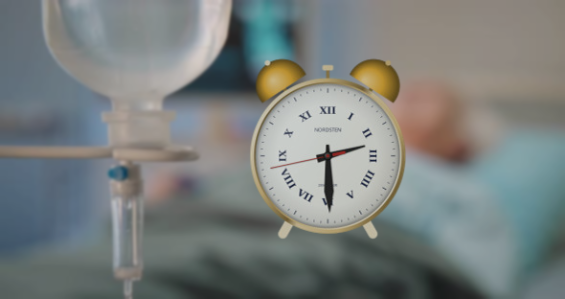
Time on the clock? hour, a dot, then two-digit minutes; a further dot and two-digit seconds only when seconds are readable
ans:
2.29.43
